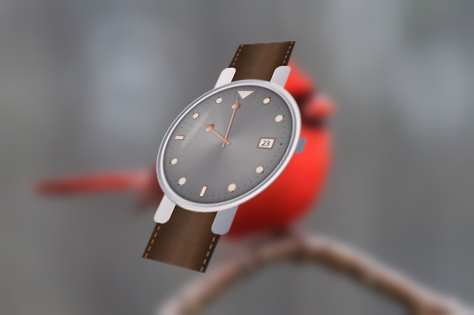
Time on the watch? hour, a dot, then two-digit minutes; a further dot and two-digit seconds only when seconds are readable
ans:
9.59
